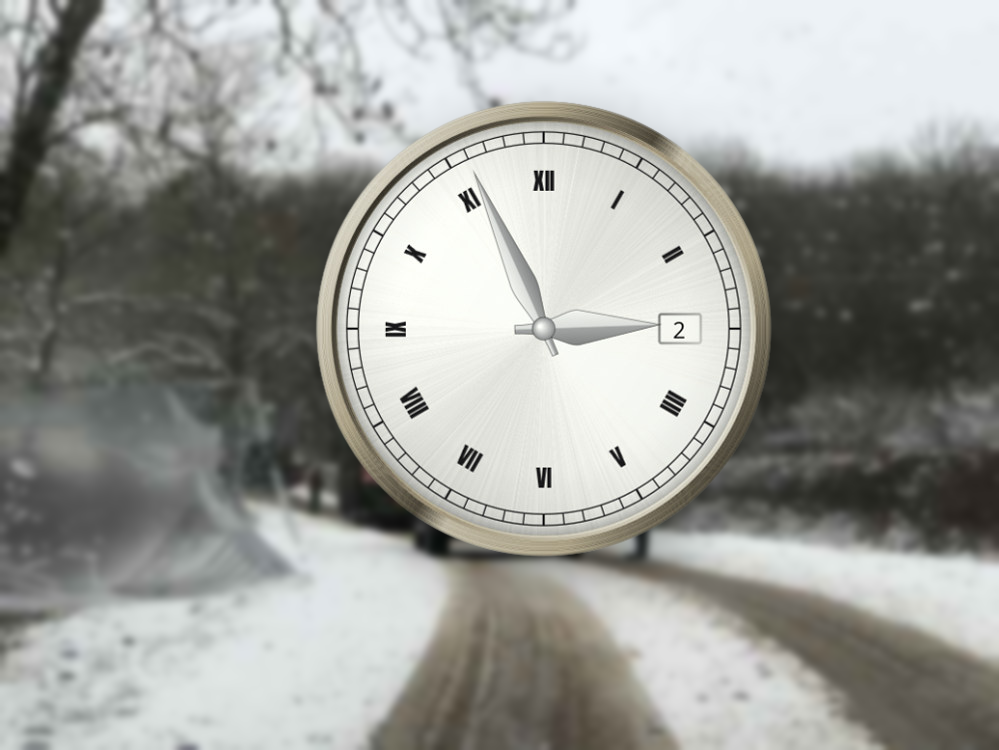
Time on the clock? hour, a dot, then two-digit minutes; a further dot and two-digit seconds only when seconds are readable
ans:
2.56
